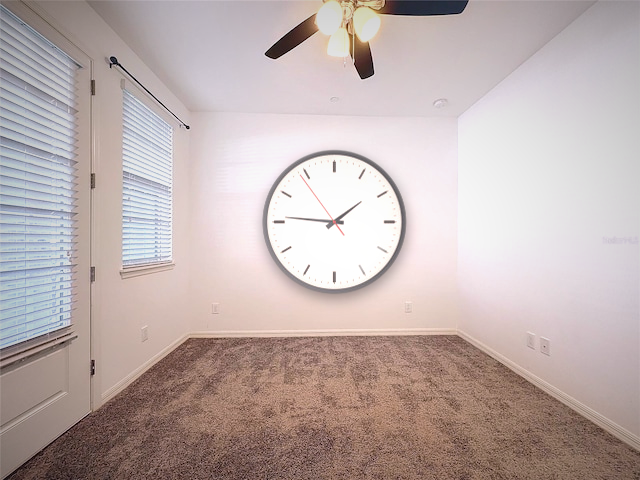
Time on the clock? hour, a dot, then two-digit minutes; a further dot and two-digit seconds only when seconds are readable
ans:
1.45.54
